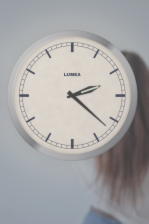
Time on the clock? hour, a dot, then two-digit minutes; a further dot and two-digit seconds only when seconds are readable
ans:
2.22
